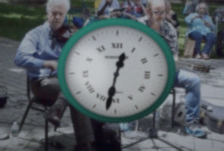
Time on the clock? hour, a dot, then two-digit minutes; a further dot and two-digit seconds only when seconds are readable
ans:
12.32
